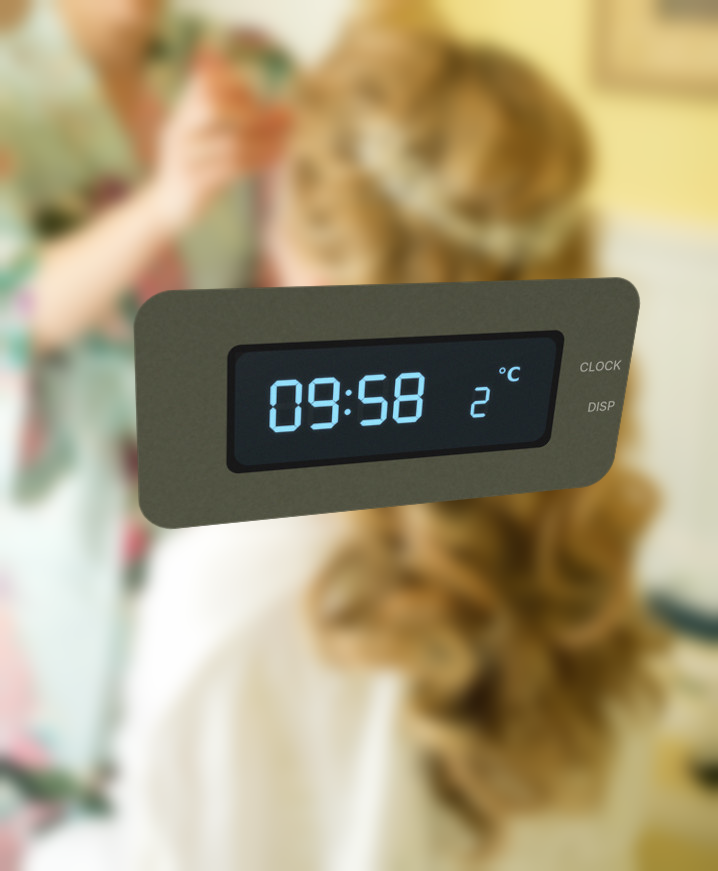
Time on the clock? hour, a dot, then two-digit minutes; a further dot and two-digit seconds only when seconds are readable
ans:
9.58
